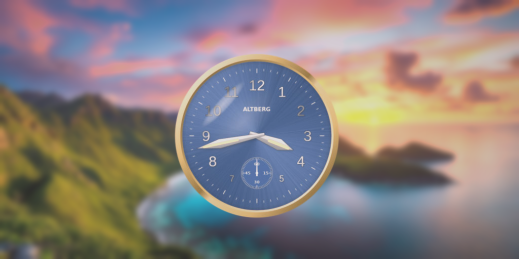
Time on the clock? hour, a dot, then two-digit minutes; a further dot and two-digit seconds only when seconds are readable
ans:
3.43
